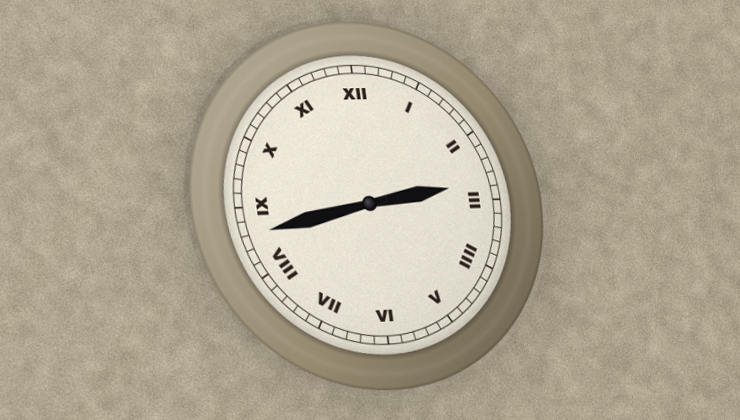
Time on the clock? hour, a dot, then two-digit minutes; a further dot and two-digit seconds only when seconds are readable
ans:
2.43
